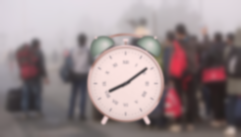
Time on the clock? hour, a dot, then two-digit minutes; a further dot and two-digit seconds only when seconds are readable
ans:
8.09
